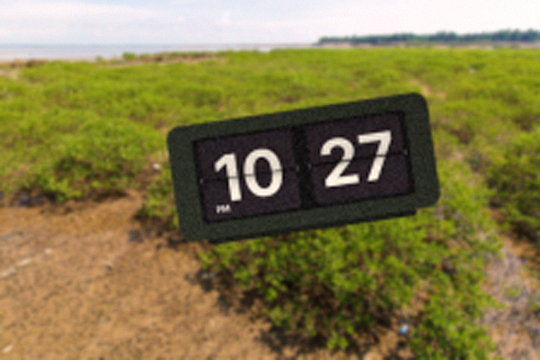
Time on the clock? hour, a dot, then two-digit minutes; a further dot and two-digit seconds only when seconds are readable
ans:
10.27
